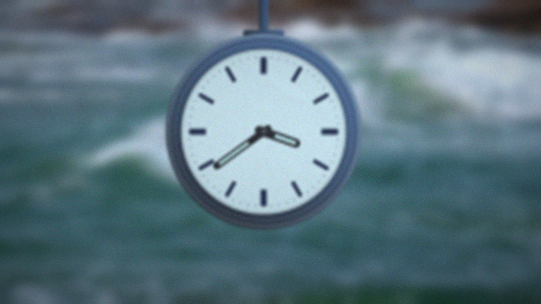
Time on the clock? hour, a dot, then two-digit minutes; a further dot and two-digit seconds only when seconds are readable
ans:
3.39
